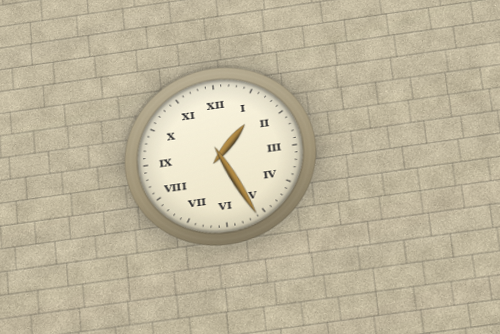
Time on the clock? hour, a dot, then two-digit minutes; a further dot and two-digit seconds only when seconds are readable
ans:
1.26
